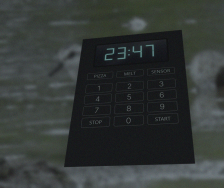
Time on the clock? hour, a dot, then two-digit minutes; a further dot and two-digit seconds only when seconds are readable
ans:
23.47
